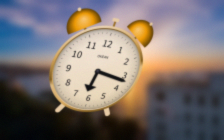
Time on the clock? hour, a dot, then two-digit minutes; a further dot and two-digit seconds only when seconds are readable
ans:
6.17
